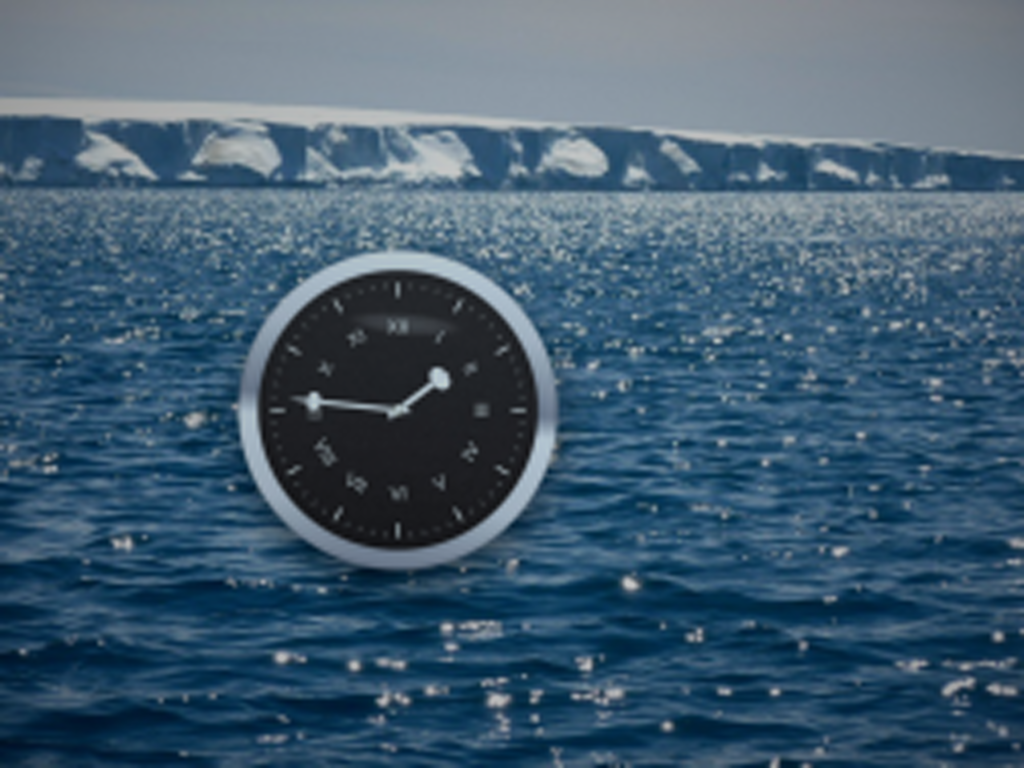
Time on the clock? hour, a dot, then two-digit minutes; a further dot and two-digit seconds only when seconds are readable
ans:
1.46
